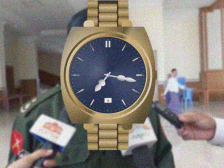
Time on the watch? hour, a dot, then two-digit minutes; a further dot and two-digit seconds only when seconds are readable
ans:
7.17
